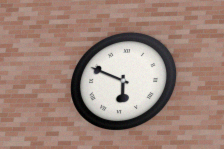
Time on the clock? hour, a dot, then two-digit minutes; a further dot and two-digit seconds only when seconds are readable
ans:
5.49
